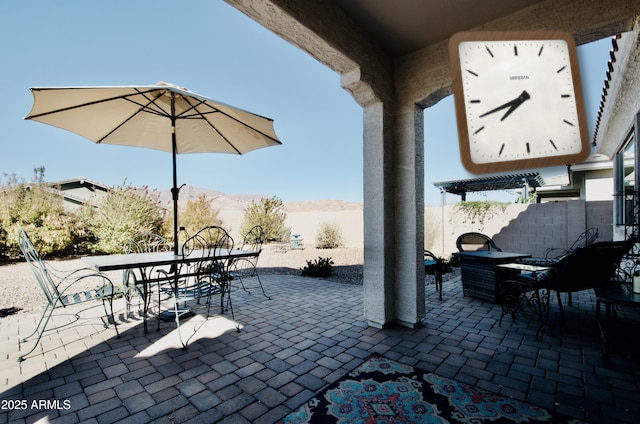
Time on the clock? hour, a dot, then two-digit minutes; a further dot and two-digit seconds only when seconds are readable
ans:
7.42
